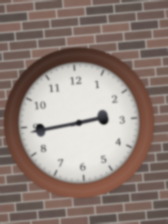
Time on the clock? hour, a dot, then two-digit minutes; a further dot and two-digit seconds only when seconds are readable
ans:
2.44
